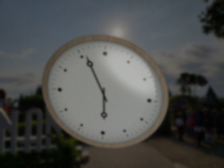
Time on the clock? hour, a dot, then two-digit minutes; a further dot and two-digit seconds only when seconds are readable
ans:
5.56
